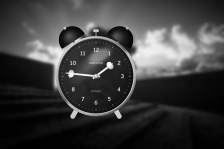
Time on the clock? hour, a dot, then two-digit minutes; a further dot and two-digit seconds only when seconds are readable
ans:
1.46
